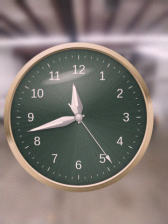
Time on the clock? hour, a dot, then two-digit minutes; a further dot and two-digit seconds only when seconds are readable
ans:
11.42.24
